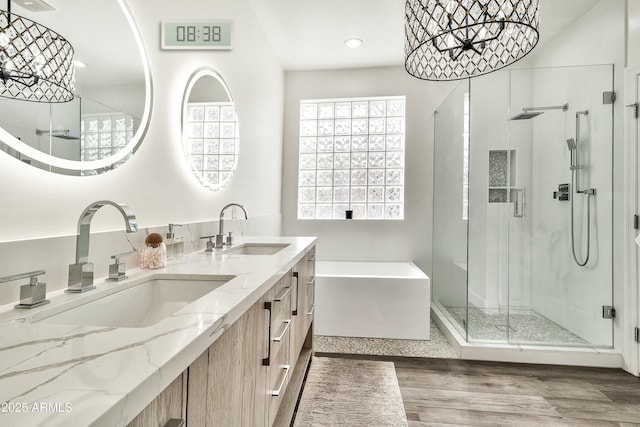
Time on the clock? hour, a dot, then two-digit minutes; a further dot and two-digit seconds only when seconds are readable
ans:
8.38
